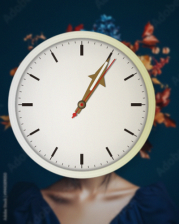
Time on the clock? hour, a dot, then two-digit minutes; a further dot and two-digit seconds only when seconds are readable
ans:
1.05.06
